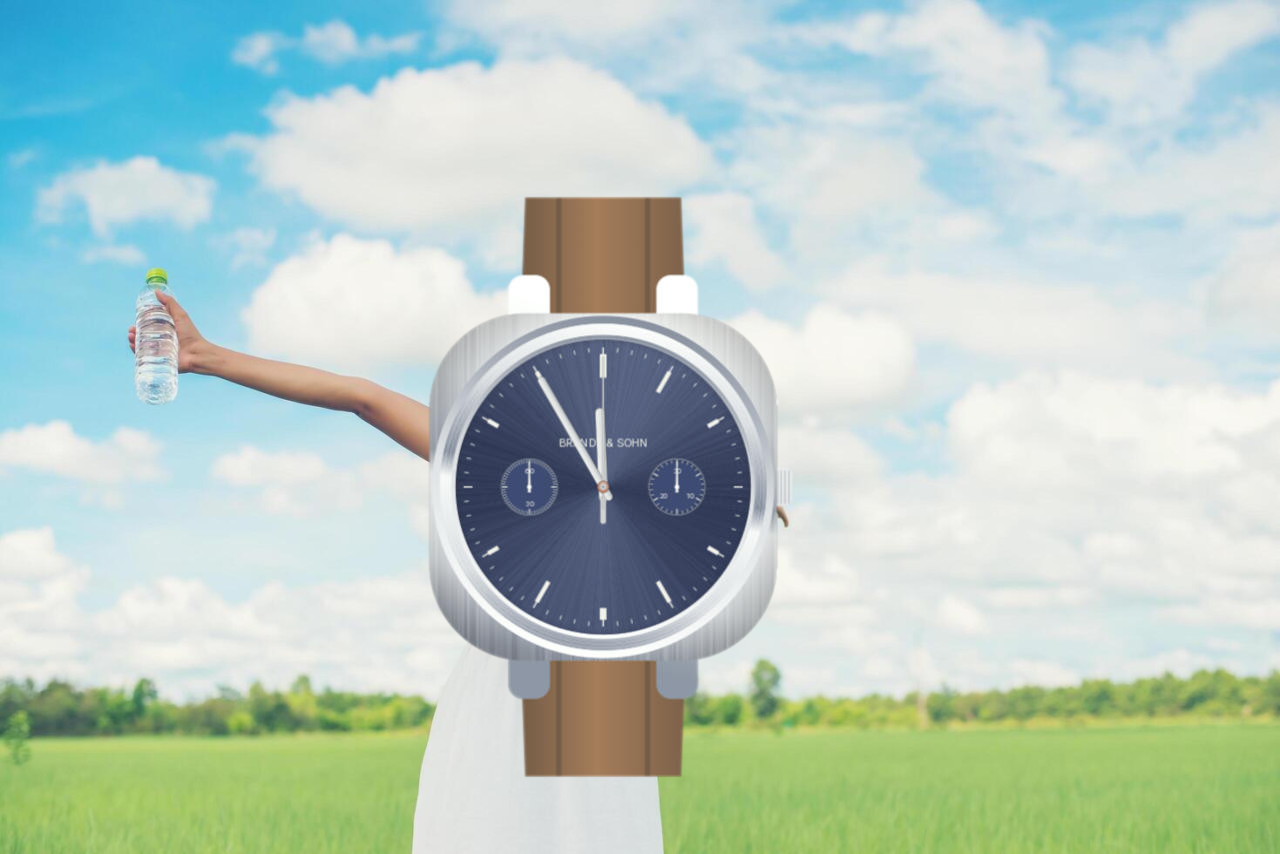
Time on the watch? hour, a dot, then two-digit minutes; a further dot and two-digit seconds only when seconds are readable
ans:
11.55
